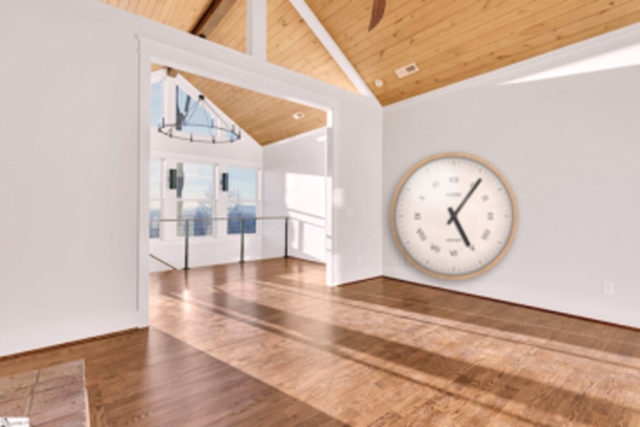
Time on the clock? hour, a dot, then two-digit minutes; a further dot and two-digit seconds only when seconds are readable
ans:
5.06
